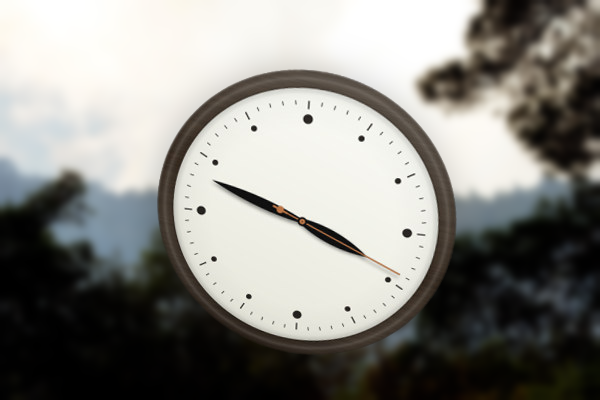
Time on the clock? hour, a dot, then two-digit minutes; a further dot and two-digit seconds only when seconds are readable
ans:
3.48.19
